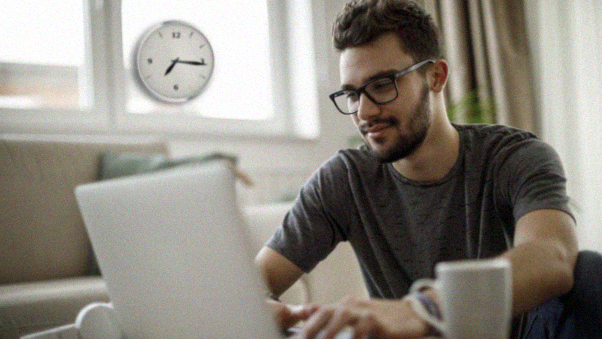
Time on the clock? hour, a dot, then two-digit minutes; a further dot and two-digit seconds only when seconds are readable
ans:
7.16
